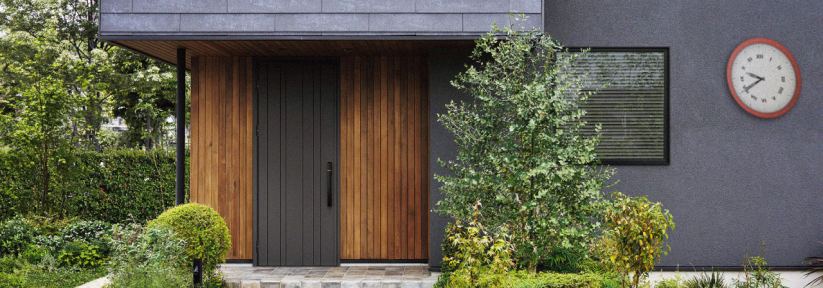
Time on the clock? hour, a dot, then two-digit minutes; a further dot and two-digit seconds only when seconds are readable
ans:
9.40
